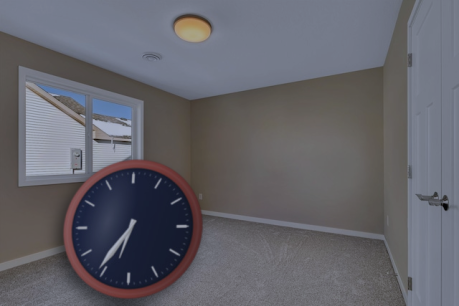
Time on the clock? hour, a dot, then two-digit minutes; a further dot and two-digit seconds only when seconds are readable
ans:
6.36
